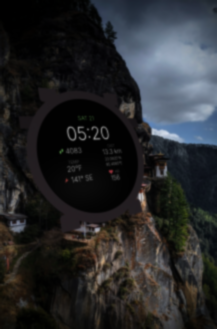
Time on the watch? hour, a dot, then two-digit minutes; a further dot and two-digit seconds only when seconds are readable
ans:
5.20
